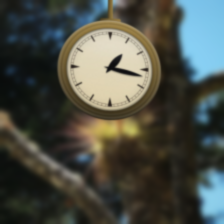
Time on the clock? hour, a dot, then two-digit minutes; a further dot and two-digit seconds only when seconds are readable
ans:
1.17
